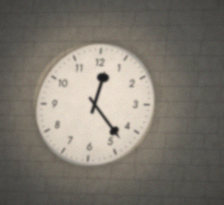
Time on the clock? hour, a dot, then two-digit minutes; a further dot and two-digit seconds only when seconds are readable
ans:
12.23
